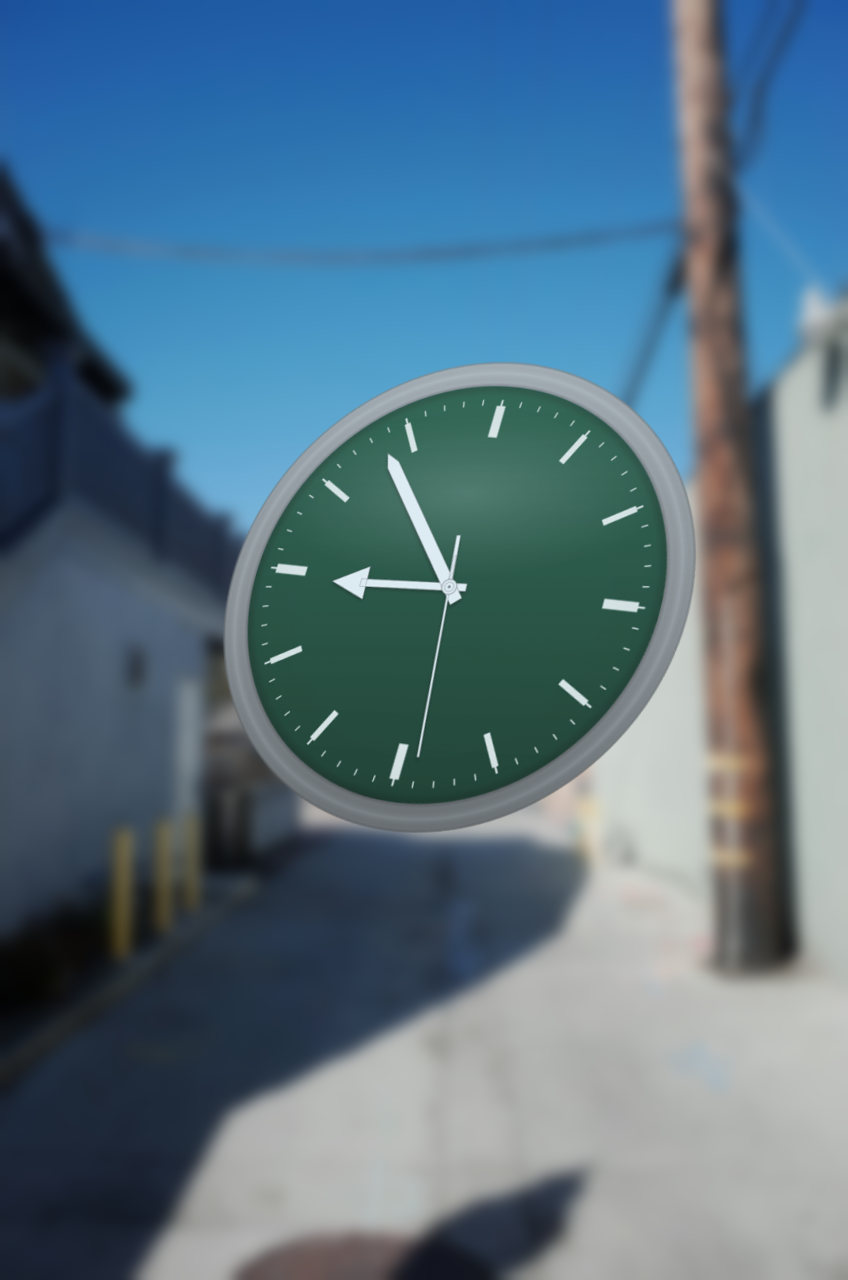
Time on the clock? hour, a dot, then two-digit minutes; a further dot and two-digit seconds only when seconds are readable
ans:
8.53.29
